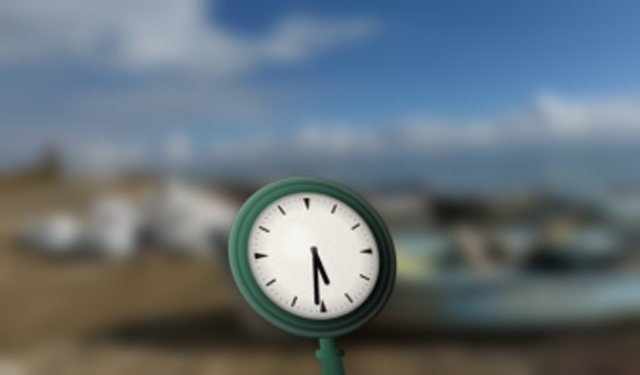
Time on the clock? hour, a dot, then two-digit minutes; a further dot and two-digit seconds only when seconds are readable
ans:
5.31
